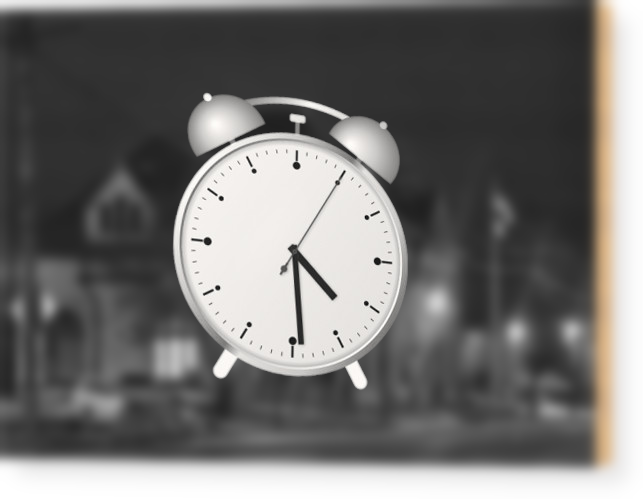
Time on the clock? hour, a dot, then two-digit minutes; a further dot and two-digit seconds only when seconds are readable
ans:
4.29.05
